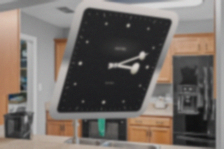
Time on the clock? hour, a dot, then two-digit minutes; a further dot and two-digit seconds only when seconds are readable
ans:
3.11
